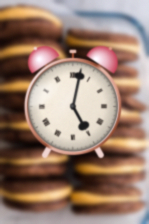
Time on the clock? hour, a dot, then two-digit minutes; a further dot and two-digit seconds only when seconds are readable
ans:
5.02
